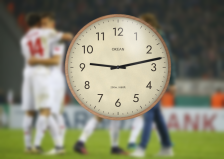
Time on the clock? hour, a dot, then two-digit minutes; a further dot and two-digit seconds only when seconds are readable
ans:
9.13
